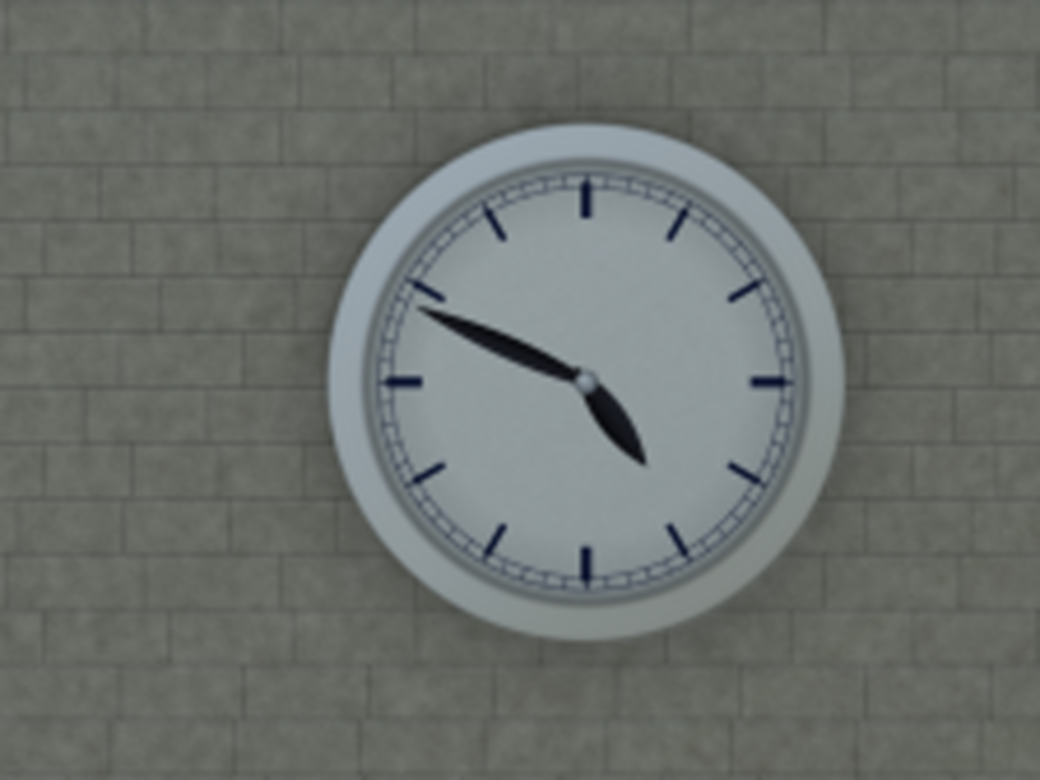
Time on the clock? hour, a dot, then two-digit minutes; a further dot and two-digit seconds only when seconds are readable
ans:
4.49
